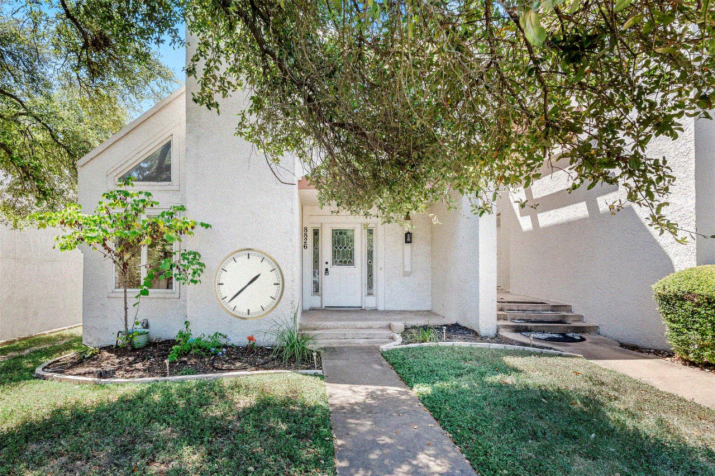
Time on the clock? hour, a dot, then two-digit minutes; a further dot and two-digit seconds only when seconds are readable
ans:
1.38
